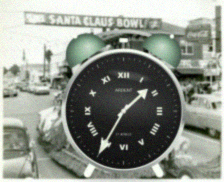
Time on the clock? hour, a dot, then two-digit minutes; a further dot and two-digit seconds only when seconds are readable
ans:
1.35
